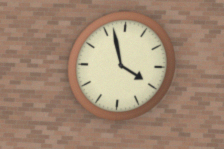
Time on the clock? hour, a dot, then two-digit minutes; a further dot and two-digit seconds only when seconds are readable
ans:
3.57
